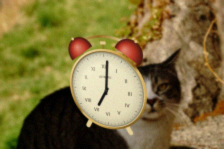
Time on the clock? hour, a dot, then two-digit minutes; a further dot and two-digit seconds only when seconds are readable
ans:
7.01
